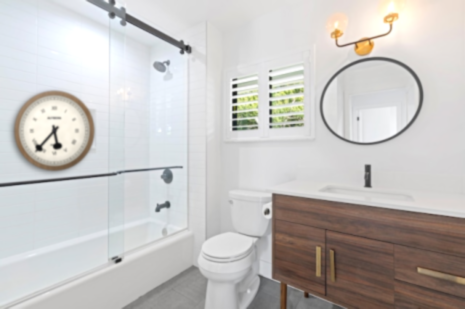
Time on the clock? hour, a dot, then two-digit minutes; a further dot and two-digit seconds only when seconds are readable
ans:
5.37
